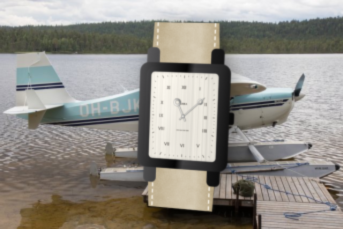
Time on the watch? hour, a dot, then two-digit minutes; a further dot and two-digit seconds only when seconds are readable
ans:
11.08
